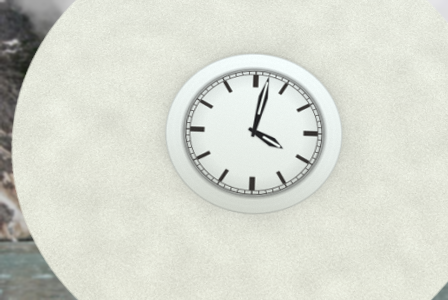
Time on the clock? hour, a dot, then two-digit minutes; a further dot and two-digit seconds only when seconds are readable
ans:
4.02
